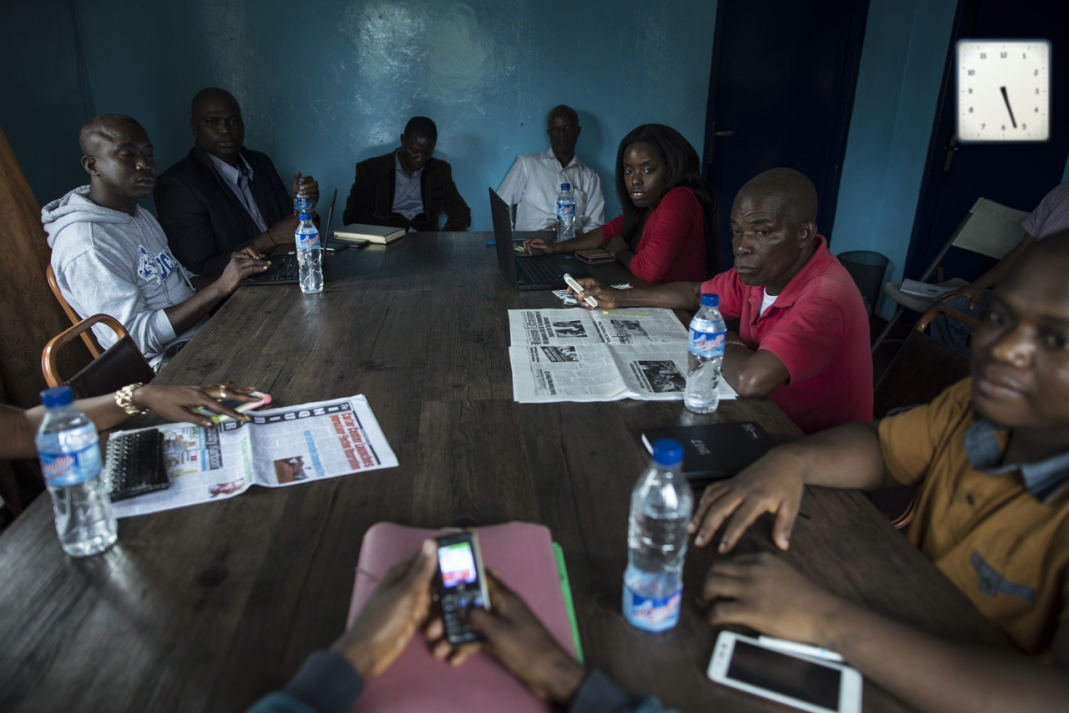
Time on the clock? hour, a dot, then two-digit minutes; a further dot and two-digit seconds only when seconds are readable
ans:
5.27
